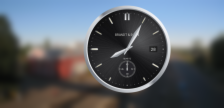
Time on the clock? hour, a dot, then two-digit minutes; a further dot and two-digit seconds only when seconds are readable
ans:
8.05
